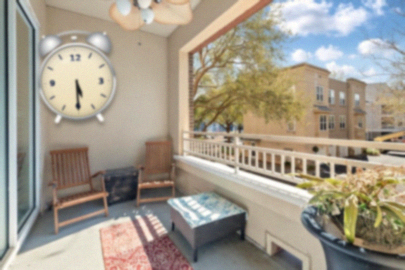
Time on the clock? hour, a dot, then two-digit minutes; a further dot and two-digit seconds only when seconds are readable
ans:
5.30
